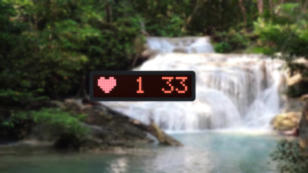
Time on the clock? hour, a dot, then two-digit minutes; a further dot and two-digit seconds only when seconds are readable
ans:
1.33
